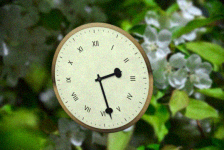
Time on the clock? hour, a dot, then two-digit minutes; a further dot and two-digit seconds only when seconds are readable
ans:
2.28
